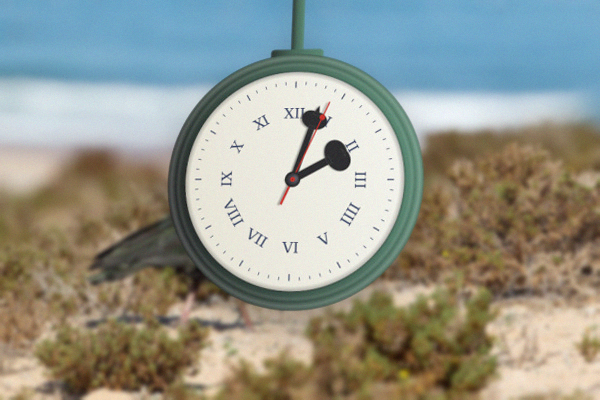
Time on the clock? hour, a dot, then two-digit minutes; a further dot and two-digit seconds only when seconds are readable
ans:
2.03.04
